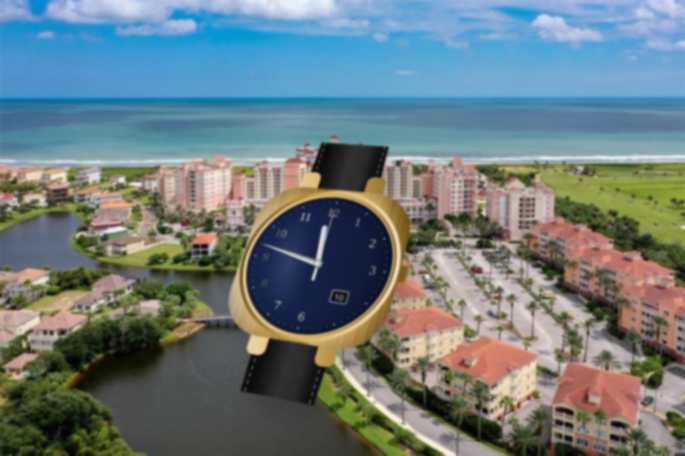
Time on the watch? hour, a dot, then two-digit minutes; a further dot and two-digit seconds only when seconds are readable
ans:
11.47.00
